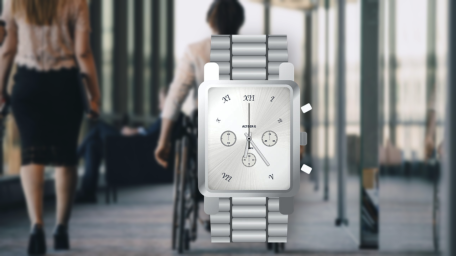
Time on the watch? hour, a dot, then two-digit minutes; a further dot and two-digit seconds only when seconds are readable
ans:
6.24
